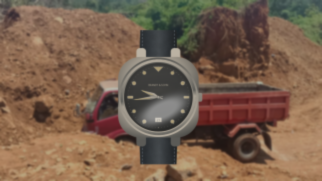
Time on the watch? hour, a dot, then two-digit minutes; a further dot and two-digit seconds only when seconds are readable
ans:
9.44
